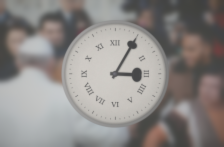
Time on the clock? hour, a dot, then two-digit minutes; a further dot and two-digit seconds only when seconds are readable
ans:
3.05
